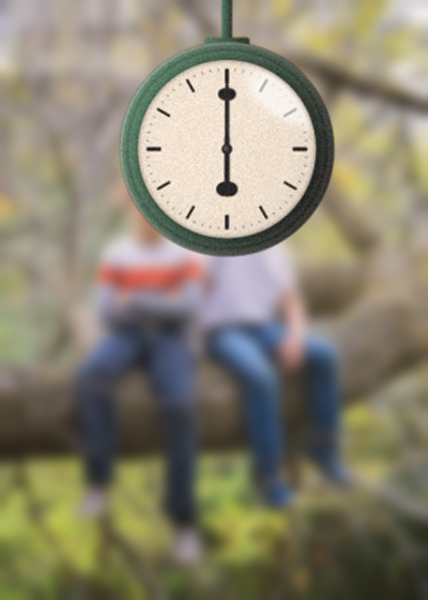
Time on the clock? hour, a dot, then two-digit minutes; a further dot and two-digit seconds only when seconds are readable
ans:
6.00
